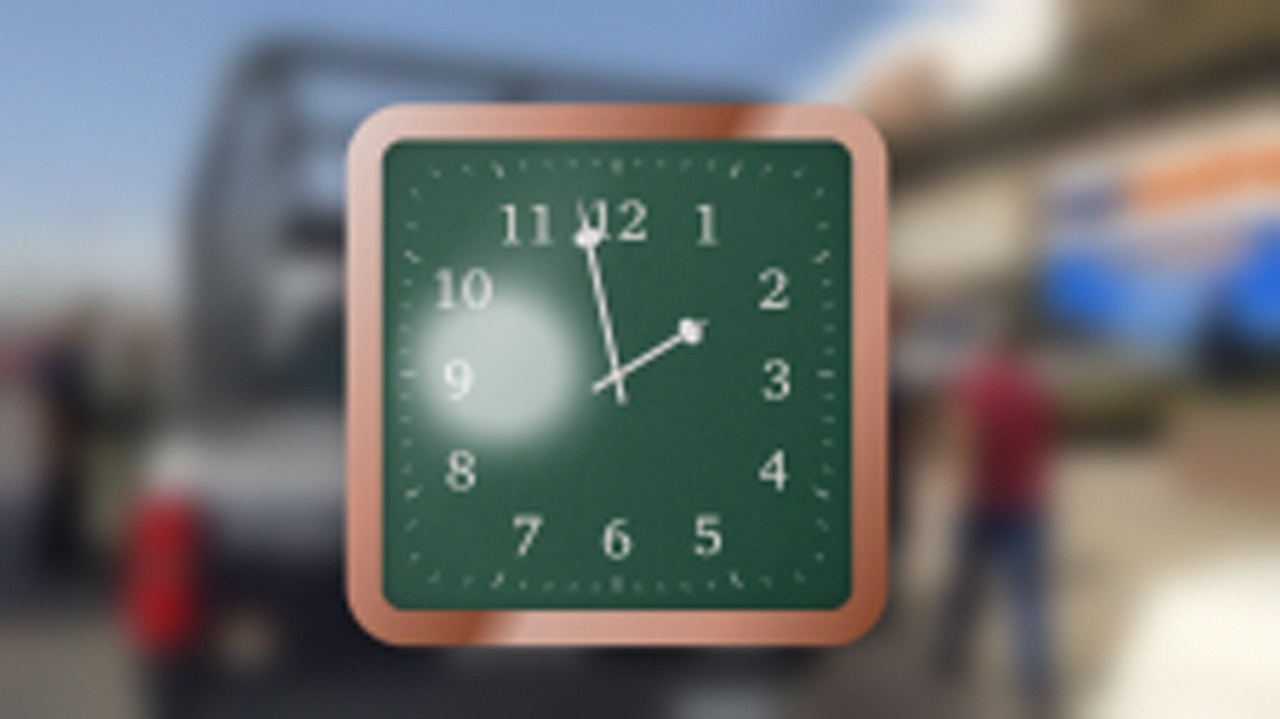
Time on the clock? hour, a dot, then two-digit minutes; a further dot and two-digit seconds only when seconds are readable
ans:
1.58
